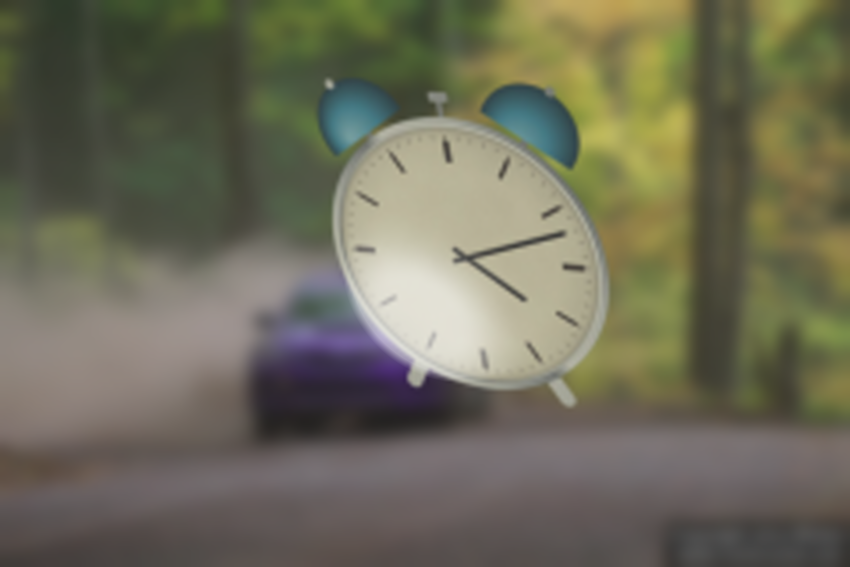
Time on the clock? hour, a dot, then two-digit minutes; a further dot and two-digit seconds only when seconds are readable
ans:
4.12
